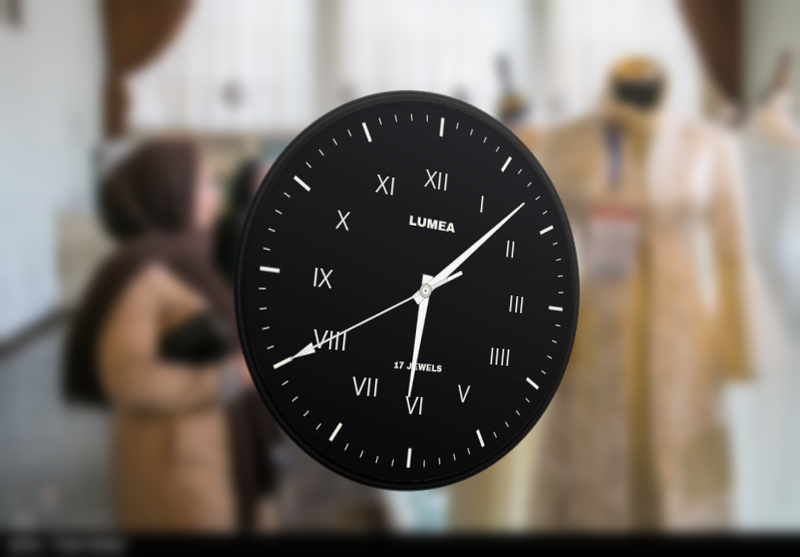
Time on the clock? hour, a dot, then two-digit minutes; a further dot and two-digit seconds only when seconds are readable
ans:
6.07.40
